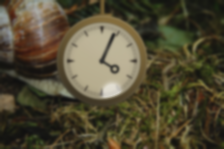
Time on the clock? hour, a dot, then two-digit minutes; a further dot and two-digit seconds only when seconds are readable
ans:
4.04
